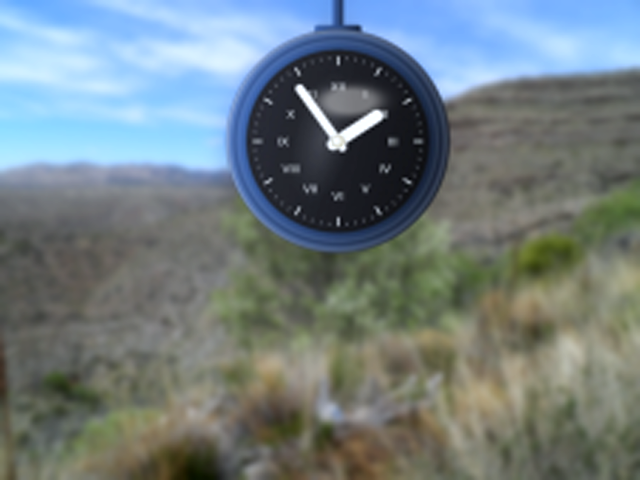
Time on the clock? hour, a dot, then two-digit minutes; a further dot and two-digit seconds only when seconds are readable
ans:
1.54
